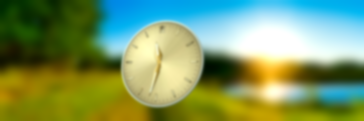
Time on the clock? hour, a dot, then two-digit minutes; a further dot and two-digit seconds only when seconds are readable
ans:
11.32
